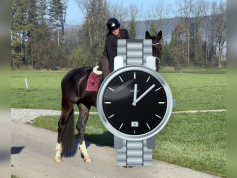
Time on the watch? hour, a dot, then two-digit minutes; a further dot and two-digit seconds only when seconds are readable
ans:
12.08
